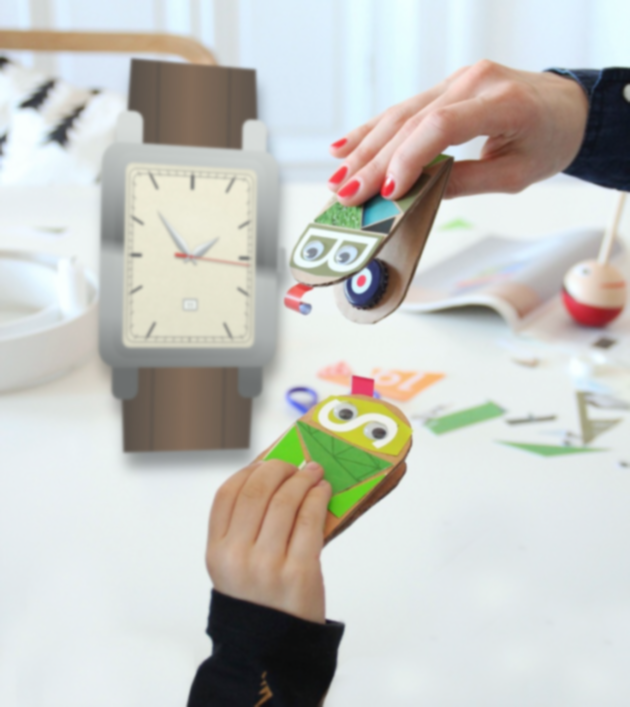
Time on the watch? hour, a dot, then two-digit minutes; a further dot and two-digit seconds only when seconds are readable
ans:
1.53.16
